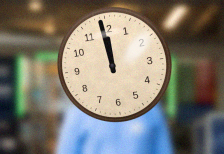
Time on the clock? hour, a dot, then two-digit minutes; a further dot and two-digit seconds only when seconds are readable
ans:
11.59
